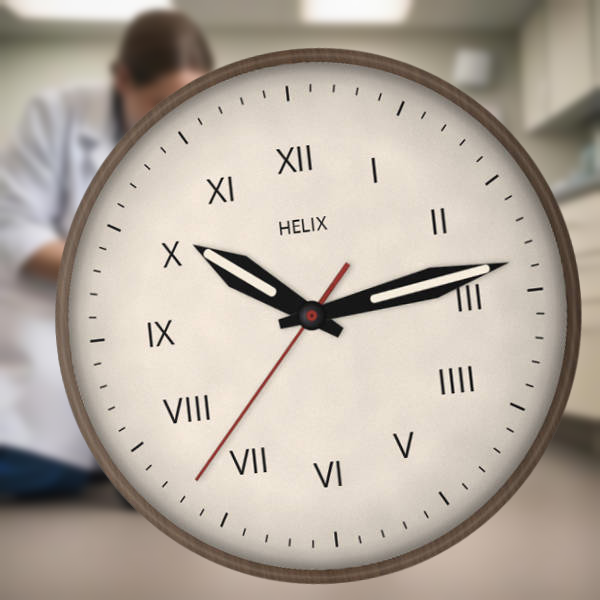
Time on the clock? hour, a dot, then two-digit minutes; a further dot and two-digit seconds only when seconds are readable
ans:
10.13.37
